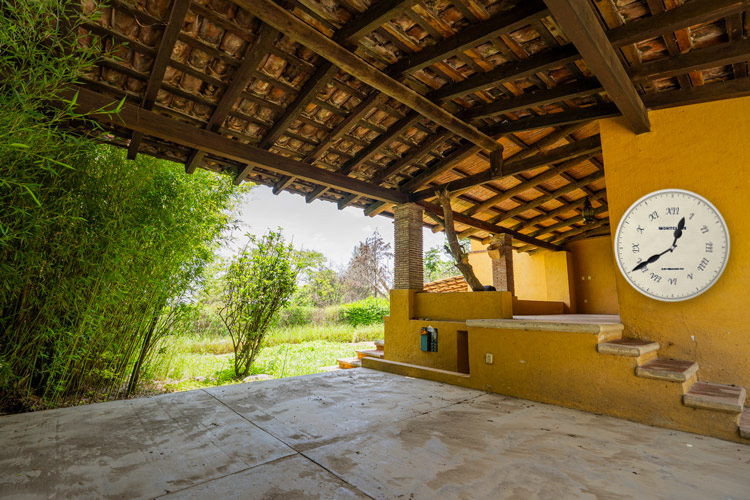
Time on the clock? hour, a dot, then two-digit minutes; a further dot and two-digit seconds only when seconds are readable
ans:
12.40
